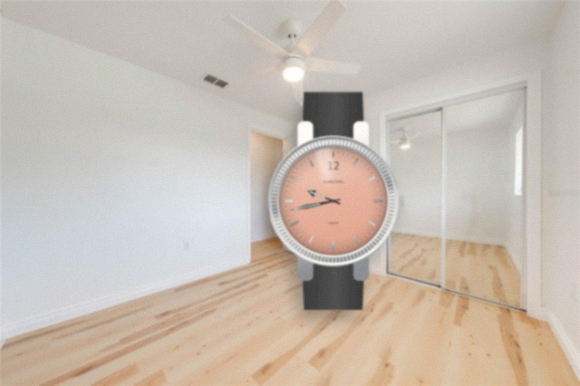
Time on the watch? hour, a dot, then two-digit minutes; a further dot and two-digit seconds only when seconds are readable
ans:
9.43
